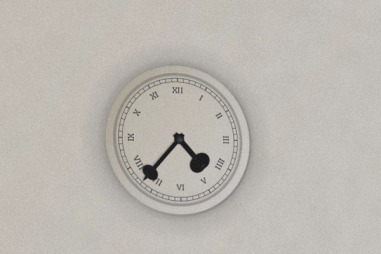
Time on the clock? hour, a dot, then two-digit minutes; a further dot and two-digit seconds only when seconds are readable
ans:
4.37
